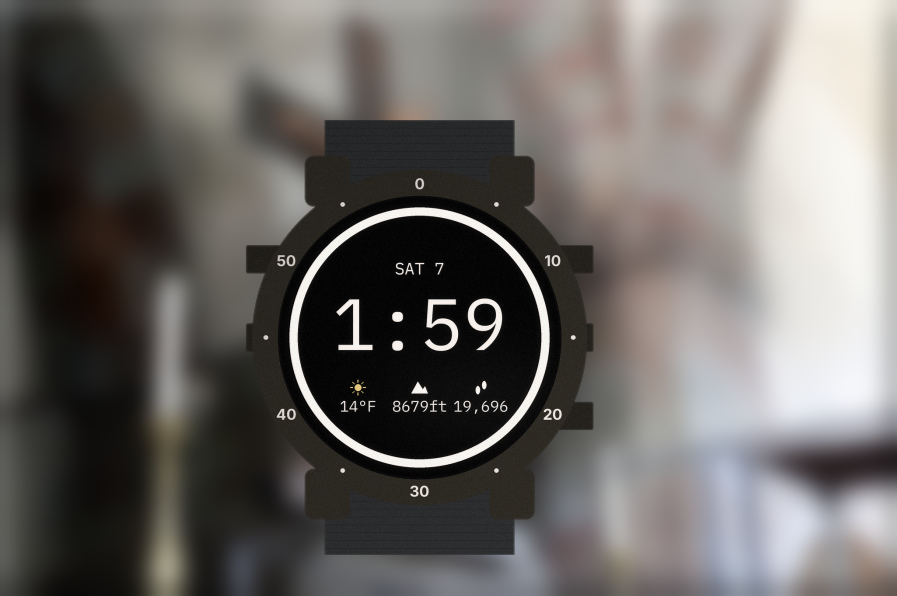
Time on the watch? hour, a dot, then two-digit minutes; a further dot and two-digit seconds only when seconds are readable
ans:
1.59
